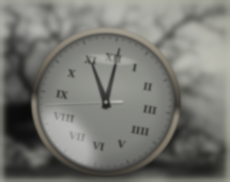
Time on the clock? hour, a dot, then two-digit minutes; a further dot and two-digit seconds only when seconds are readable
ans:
11.00.43
